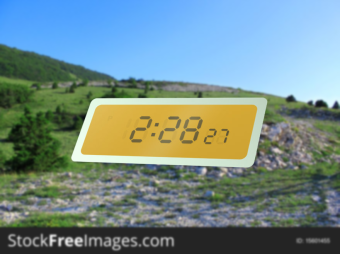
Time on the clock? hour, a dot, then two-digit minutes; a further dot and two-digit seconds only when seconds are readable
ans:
2.28.27
